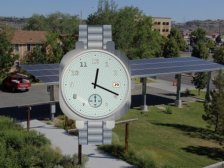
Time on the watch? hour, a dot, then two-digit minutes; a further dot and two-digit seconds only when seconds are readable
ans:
12.19
